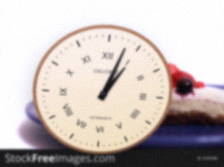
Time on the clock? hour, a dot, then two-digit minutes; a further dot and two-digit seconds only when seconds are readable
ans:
1.03
